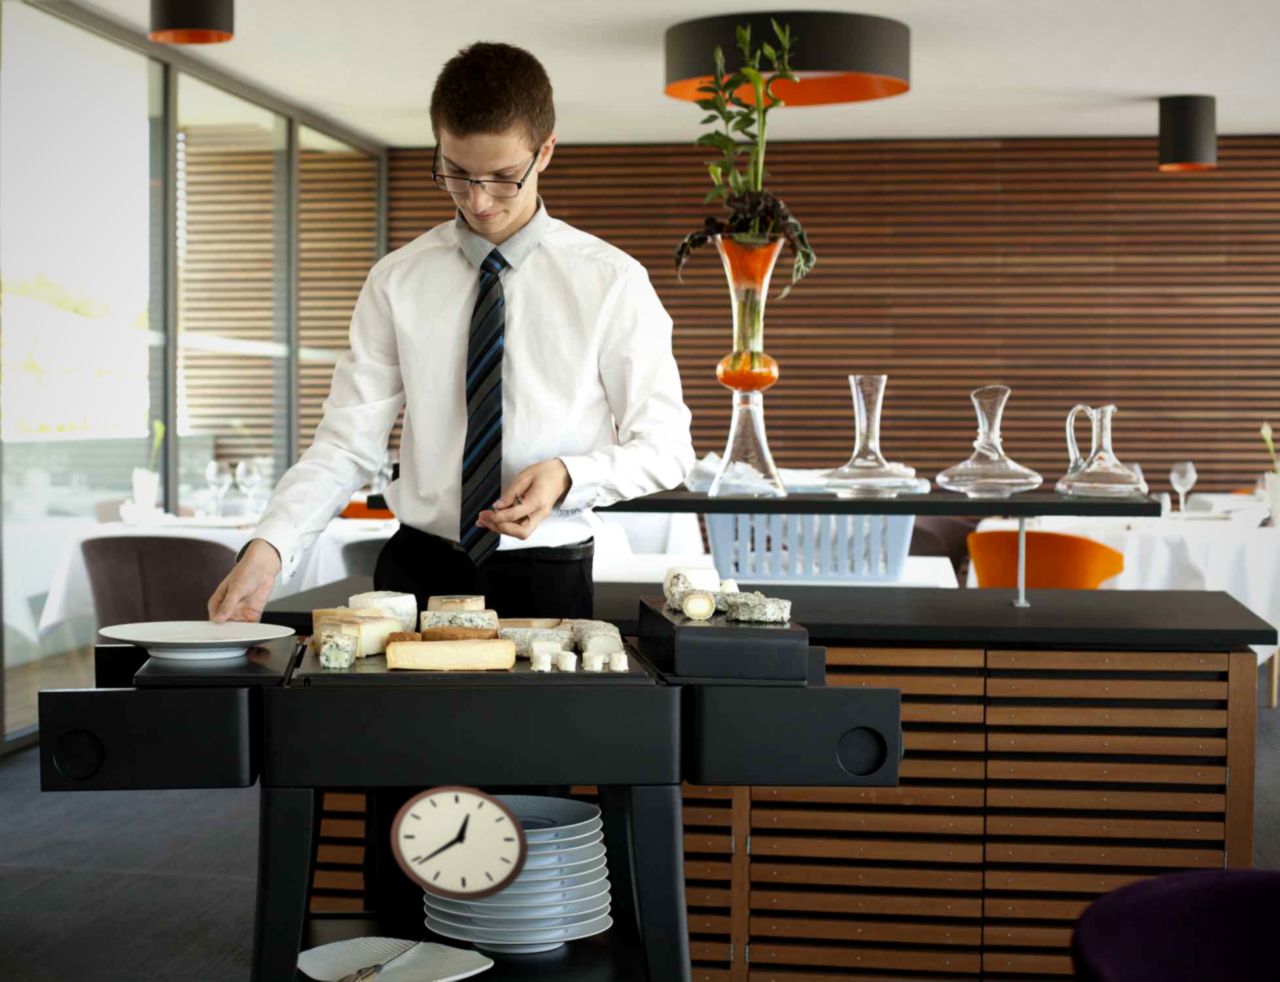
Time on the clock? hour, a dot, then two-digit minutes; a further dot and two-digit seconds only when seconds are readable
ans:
12.39
